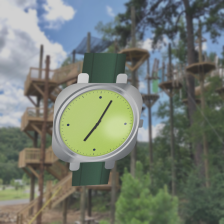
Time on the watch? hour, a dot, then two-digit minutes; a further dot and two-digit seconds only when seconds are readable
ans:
7.04
